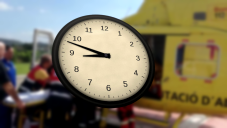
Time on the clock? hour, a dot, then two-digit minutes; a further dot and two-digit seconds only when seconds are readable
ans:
8.48
